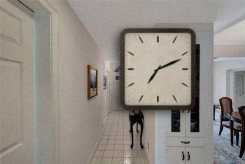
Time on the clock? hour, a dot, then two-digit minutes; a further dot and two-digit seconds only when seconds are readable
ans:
7.11
